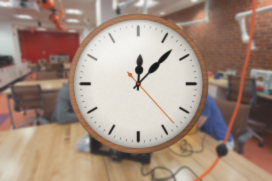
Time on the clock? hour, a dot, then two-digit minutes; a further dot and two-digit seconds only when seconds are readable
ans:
12.07.23
